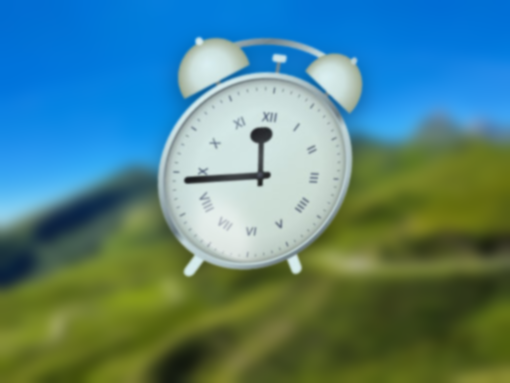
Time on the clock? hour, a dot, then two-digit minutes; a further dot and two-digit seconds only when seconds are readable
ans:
11.44
